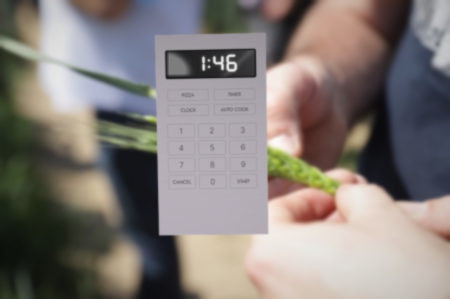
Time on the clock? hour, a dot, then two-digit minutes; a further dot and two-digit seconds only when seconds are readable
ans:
1.46
